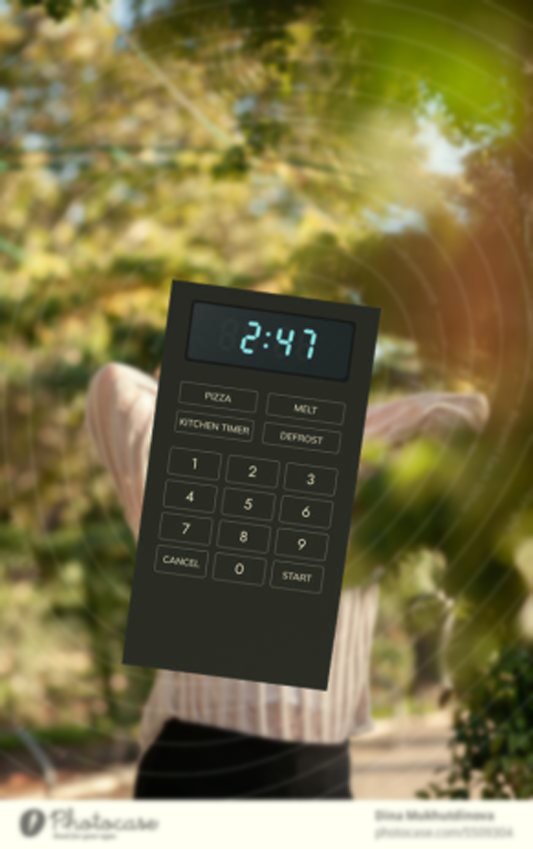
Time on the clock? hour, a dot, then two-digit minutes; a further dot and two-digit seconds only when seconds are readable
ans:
2.47
